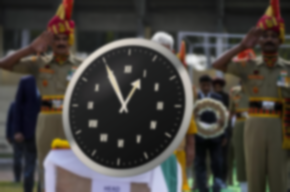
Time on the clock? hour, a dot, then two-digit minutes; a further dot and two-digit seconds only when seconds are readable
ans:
12.55
